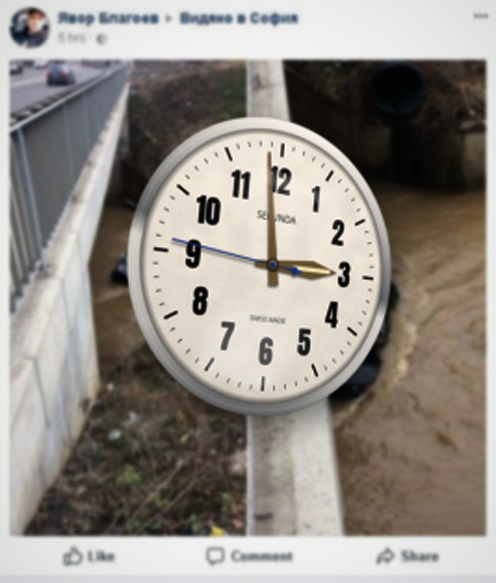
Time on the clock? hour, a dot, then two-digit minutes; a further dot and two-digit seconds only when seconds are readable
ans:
2.58.46
